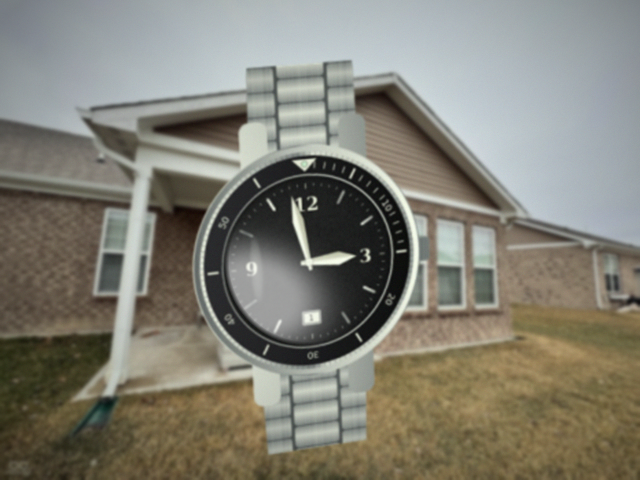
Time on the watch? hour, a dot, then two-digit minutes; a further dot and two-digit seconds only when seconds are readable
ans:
2.58
